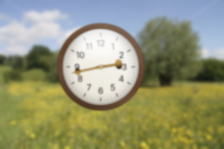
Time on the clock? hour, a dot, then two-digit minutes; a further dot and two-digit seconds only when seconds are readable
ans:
2.43
